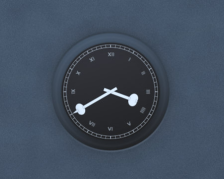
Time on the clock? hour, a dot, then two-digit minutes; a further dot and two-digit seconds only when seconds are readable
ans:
3.40
